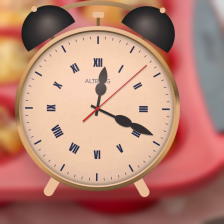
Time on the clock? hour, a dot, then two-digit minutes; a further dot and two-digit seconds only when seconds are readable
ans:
12.19.08
